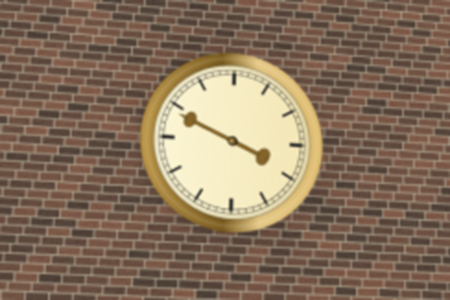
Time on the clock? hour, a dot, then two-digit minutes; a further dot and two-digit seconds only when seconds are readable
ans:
3.49
